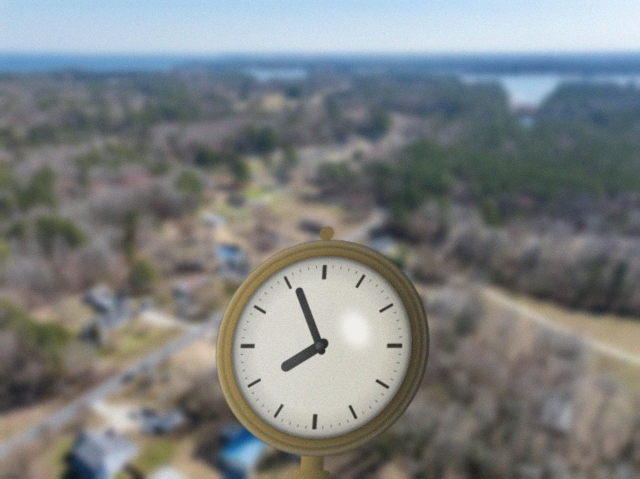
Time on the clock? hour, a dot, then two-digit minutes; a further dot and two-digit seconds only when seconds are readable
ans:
7.56
